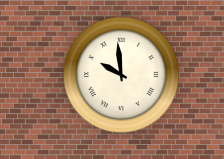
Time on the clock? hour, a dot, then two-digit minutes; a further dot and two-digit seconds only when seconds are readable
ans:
9.59
